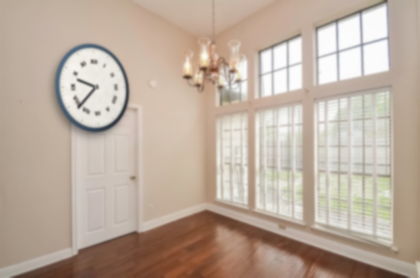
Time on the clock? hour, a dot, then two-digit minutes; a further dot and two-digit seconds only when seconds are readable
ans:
9.38
